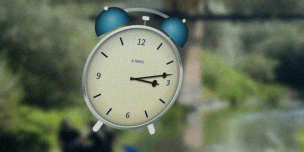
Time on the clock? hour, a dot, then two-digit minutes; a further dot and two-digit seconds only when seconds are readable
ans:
3.13
